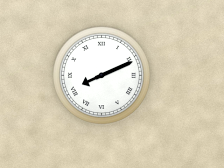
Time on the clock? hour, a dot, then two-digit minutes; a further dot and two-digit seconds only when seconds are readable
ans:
8.11
